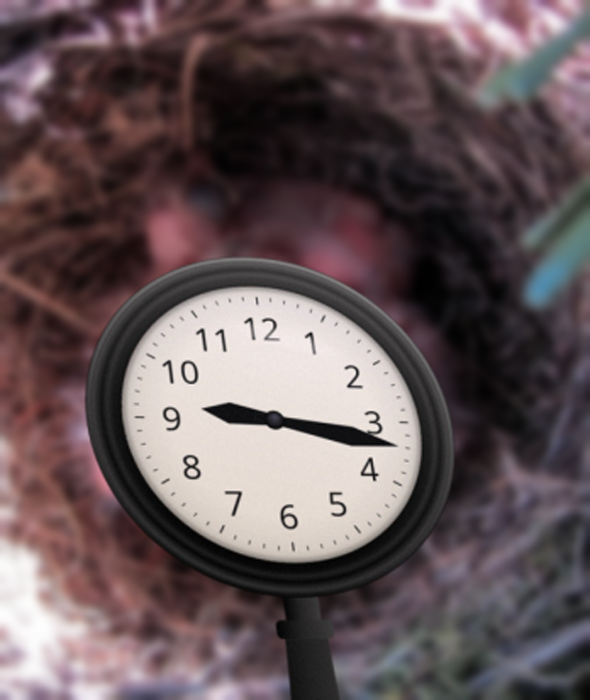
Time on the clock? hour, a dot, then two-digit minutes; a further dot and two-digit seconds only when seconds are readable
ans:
9.17
